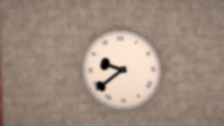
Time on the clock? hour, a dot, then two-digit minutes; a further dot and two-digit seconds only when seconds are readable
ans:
9.39
